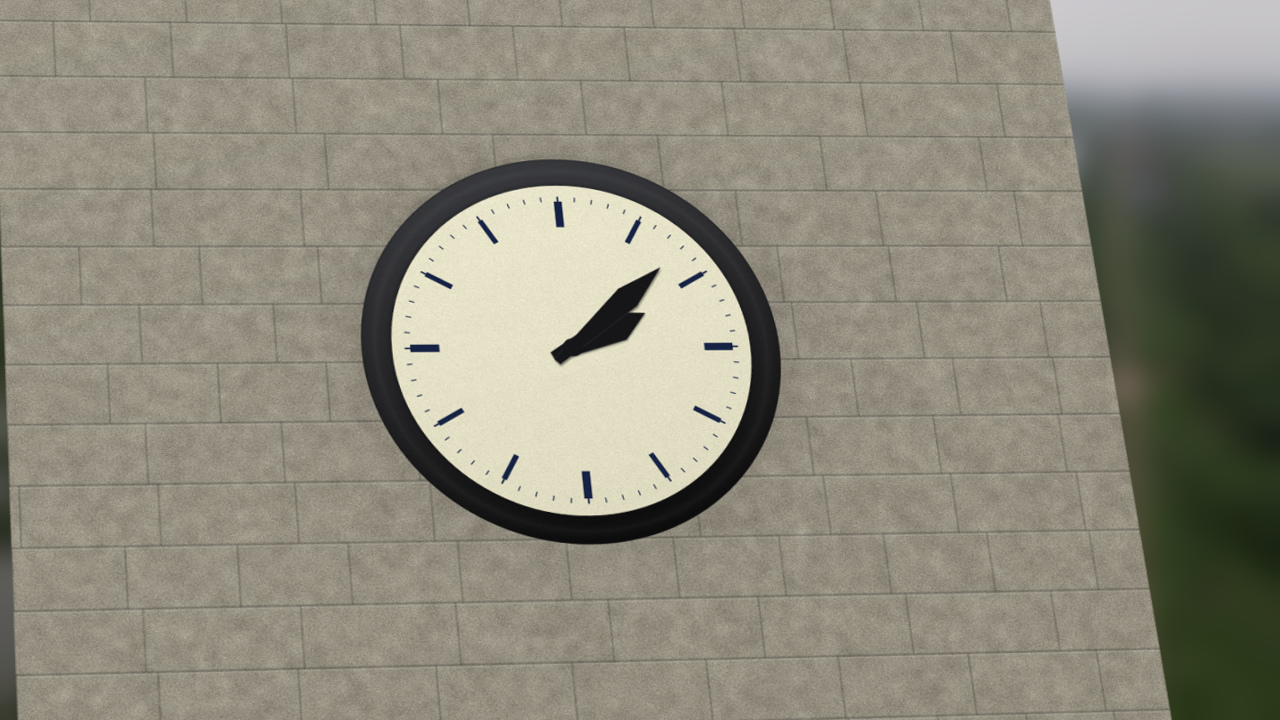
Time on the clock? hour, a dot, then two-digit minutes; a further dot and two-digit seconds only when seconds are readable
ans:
2.08
